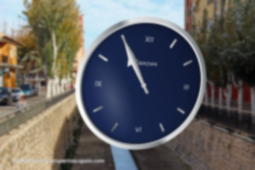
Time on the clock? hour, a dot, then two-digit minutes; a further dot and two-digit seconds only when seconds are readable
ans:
10.55
